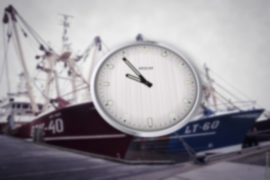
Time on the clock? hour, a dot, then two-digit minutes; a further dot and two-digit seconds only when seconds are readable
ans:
9.54
